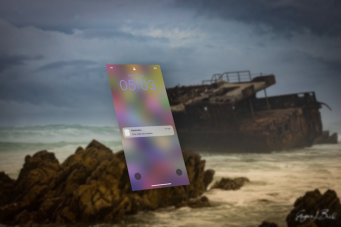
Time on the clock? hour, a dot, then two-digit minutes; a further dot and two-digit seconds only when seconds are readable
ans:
5.03
